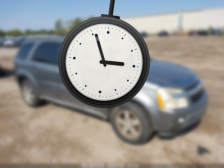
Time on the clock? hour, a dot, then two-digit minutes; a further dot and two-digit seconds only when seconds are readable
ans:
2.56
